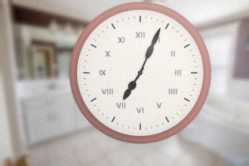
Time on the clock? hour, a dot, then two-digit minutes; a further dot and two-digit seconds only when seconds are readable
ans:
7.04
